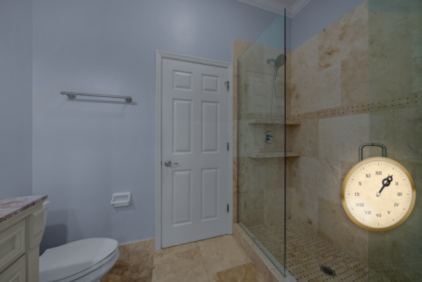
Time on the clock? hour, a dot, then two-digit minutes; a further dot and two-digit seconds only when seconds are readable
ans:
1.06
